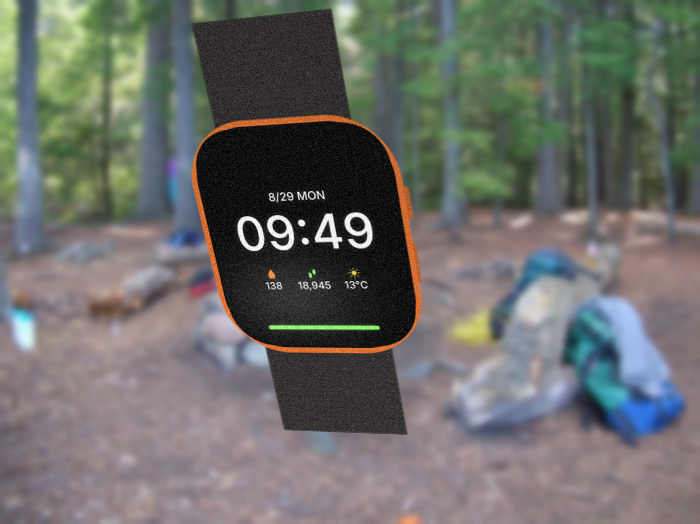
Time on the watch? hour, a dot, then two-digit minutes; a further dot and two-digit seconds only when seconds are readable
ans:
9.49
